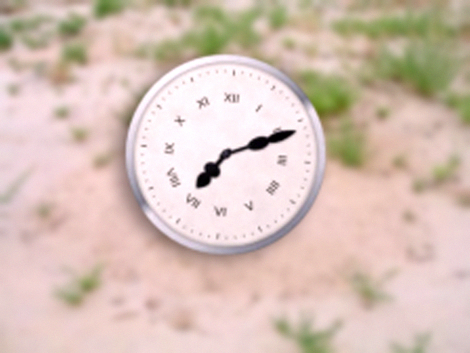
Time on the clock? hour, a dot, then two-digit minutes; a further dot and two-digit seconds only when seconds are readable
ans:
7.11
